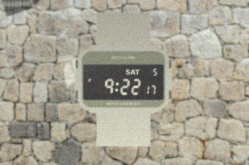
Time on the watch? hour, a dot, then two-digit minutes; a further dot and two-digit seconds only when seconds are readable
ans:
9.22.17
